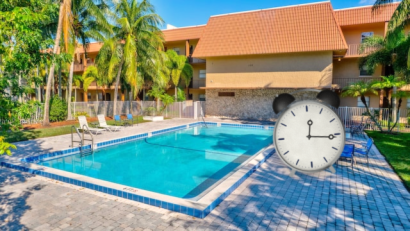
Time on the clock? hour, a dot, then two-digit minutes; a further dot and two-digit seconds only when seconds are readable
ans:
12.16
